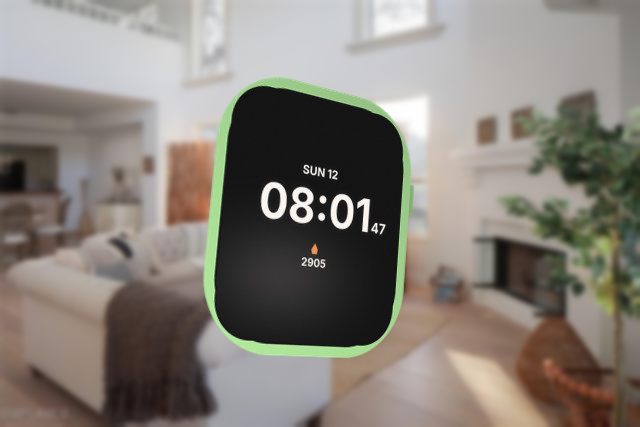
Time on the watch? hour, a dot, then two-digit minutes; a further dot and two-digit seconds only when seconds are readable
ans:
8.01.47
